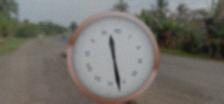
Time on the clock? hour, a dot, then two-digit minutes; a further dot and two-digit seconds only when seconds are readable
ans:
11.27
